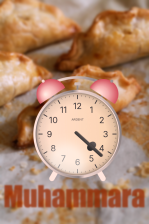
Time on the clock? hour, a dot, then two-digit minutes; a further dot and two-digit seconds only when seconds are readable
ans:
4.22
